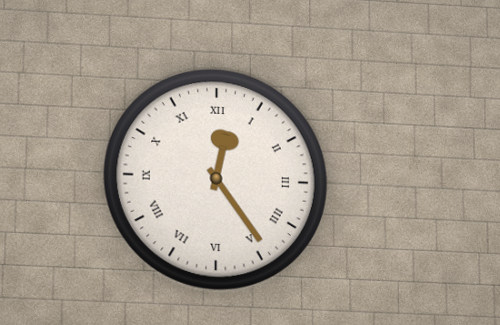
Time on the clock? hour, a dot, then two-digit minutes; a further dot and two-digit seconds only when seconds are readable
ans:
12.24
